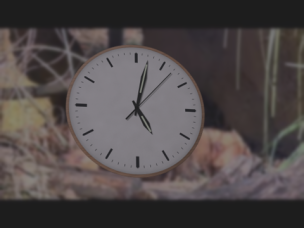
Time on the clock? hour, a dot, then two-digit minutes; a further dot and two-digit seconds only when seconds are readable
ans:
5.02.07
